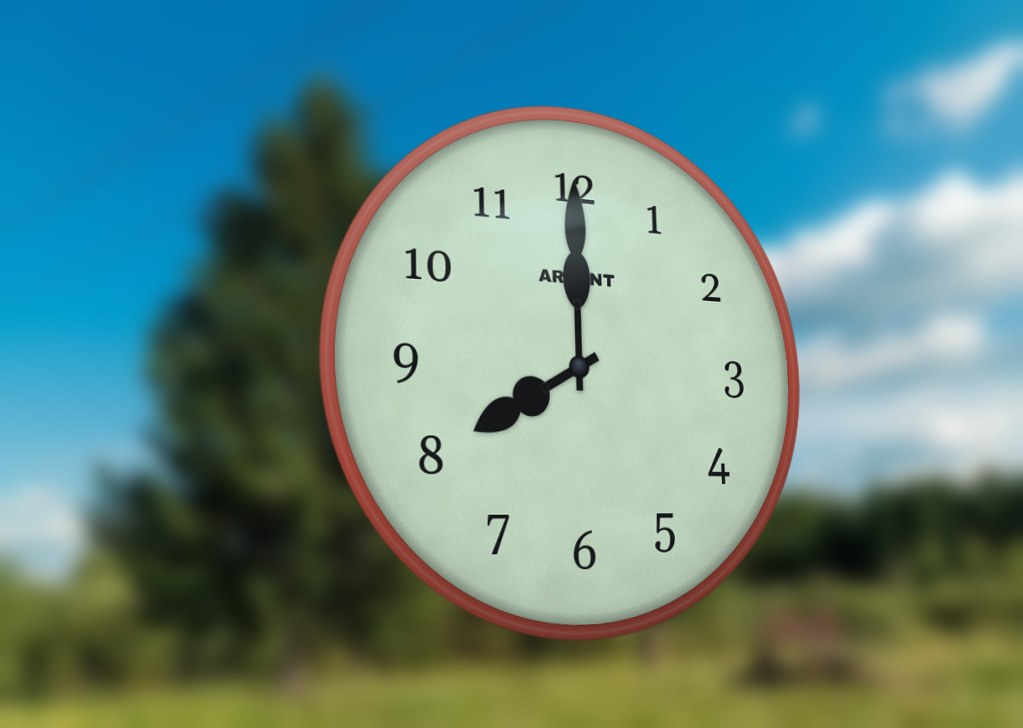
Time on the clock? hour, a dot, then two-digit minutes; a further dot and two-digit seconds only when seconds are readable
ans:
8.00
